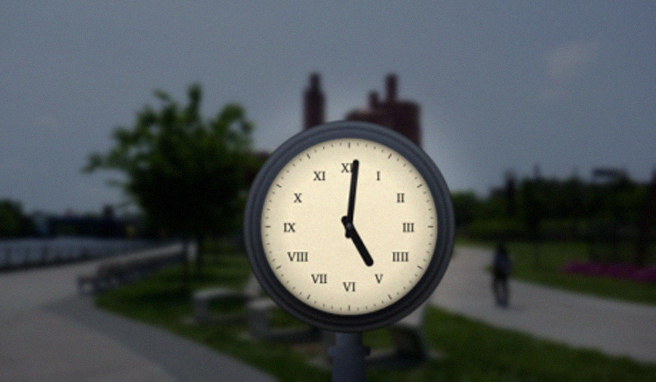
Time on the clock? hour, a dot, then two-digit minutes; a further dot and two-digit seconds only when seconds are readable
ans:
5.01
